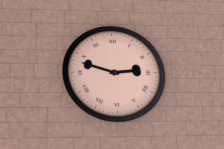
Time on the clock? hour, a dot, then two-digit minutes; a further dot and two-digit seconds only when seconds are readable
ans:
2.48
